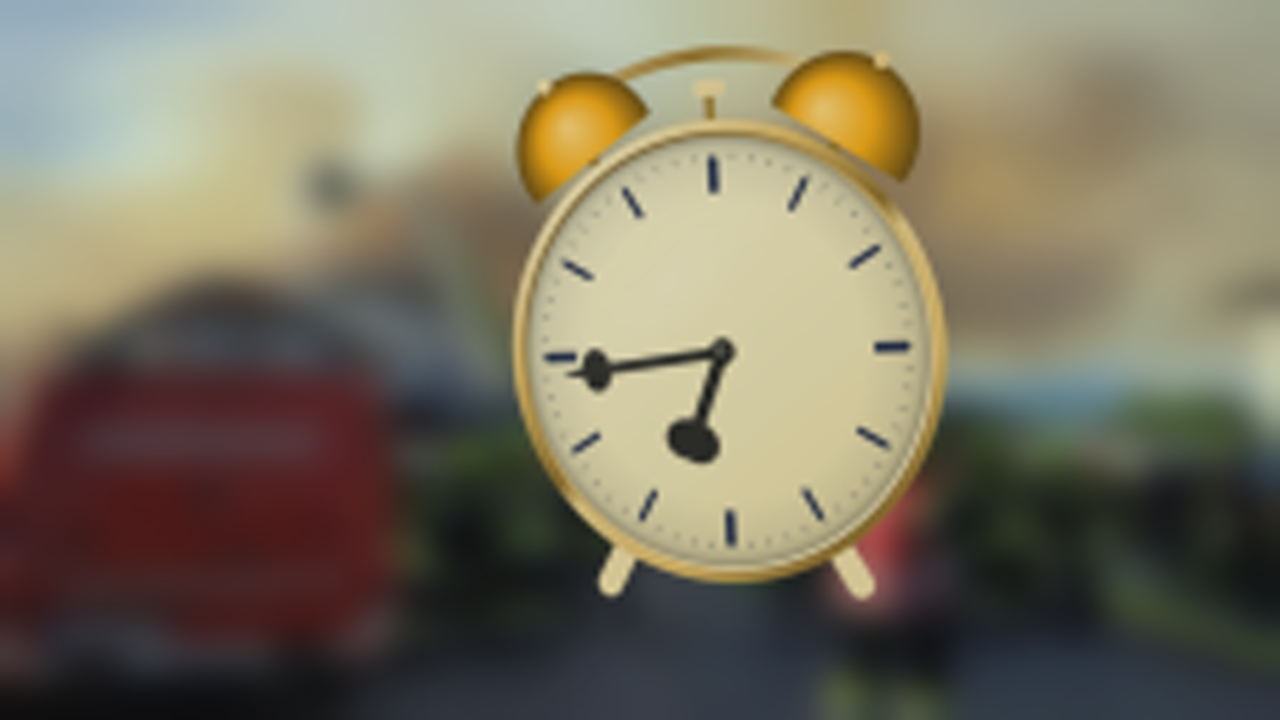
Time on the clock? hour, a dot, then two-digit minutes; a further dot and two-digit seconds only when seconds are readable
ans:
6.44
